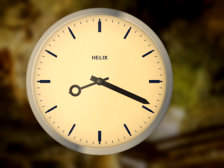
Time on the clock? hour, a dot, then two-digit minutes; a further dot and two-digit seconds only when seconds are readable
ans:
8.19
